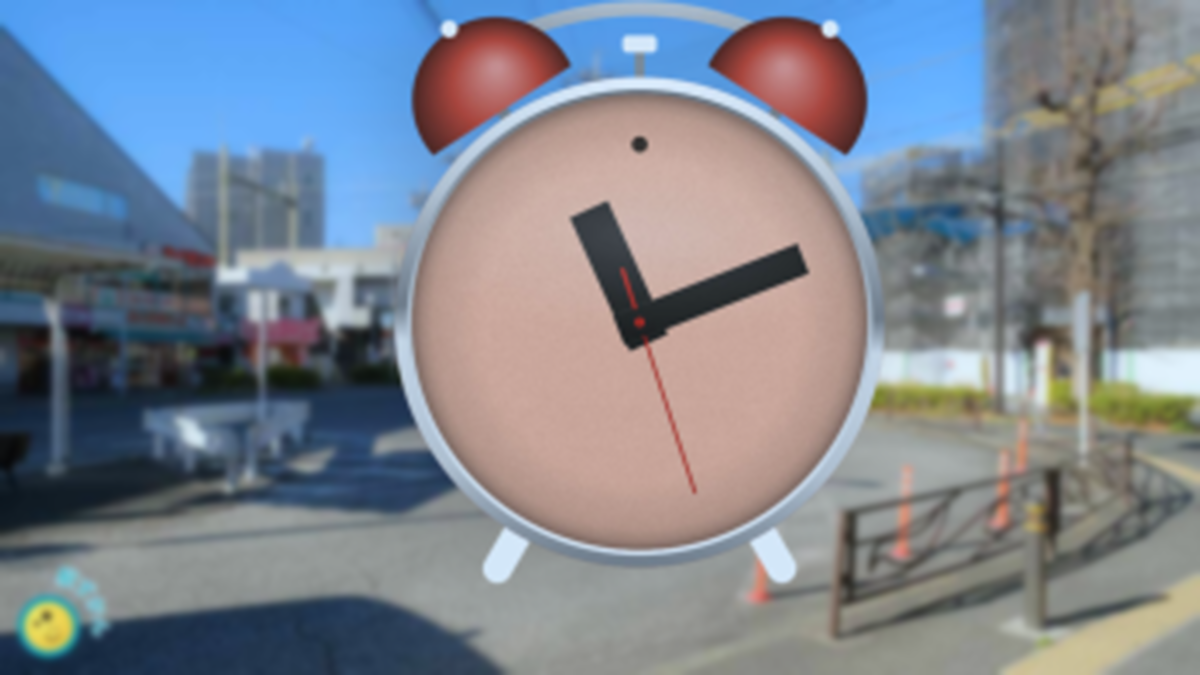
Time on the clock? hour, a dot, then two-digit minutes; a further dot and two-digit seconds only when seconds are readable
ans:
11.11.27
